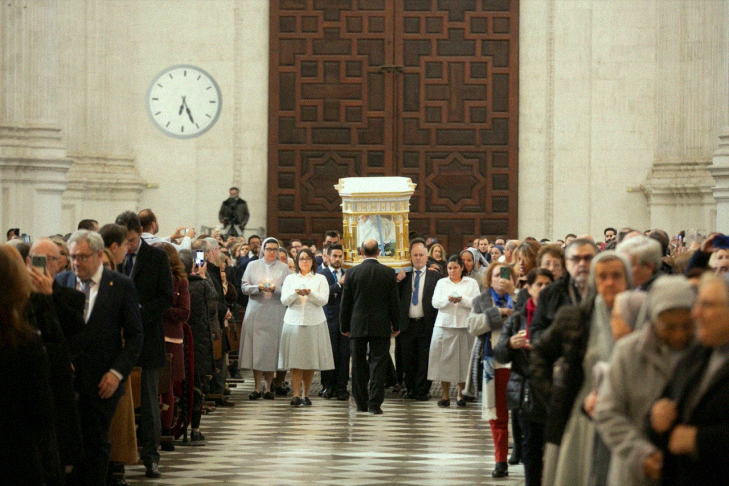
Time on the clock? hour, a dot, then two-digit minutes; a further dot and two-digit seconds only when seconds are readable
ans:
6.26
